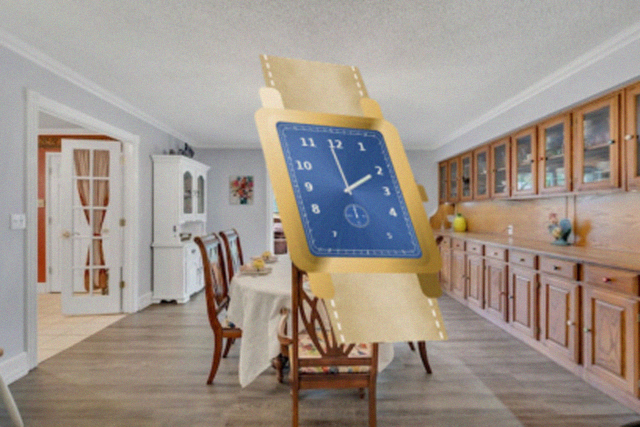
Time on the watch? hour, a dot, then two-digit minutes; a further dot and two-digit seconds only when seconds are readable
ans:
1.59
